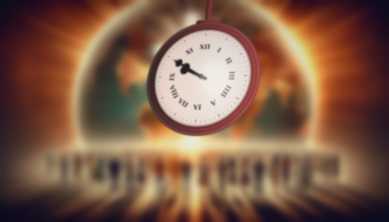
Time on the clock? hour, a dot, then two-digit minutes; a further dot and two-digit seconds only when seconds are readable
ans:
9.50
